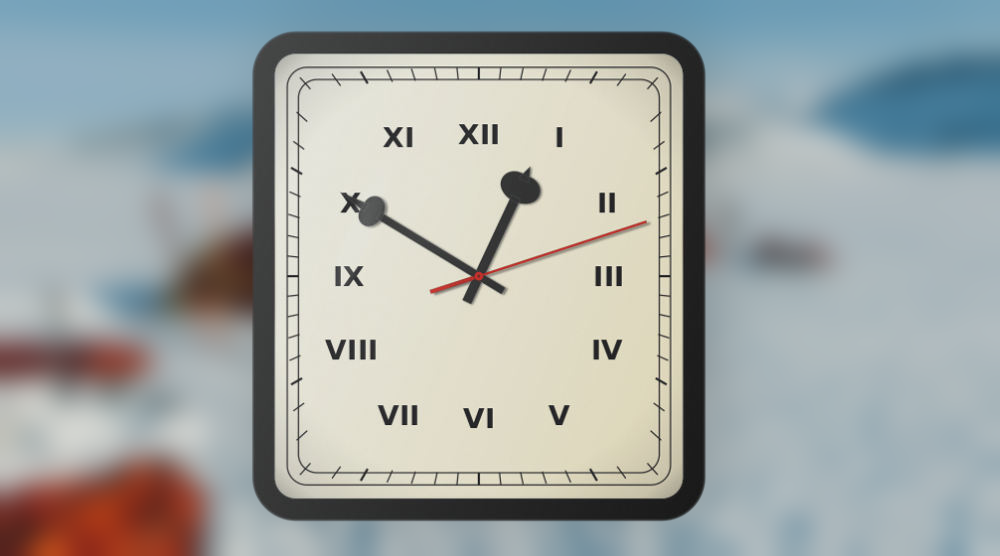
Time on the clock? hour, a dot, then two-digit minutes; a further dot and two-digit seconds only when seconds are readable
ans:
12.50.12
